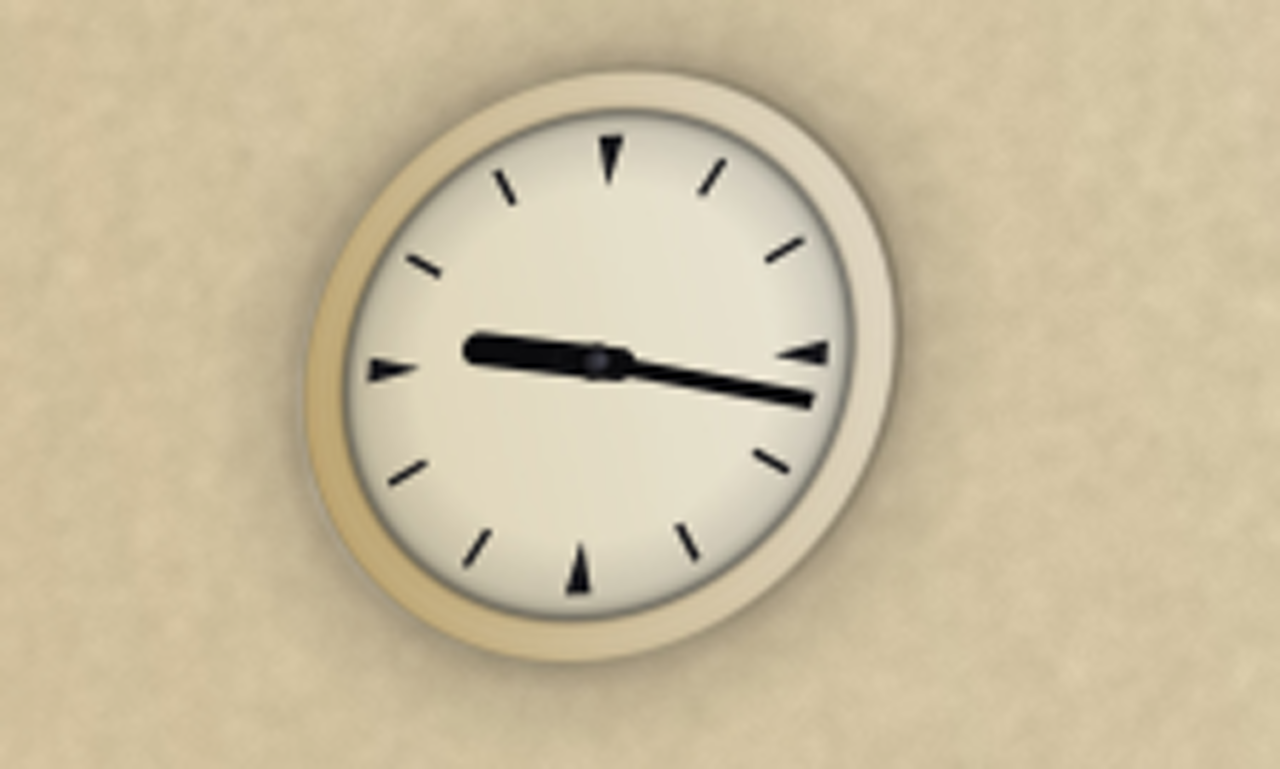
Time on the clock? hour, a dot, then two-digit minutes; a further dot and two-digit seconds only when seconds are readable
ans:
9.17
